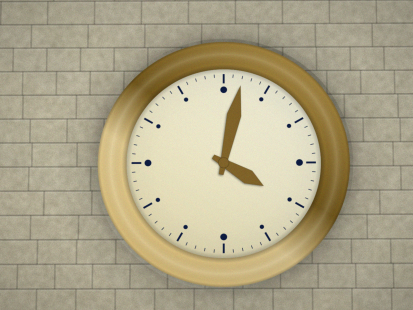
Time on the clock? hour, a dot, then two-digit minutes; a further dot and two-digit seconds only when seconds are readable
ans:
4.02
